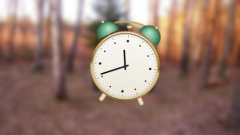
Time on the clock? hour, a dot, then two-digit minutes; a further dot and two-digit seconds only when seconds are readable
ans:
11.41
